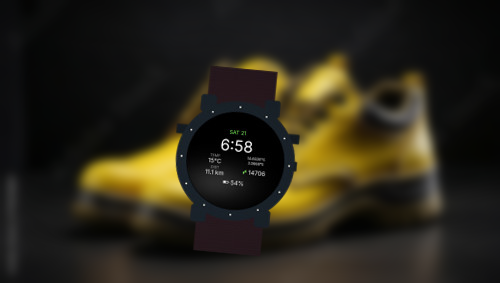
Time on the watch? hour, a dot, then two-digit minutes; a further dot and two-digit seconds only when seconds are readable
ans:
6.58
